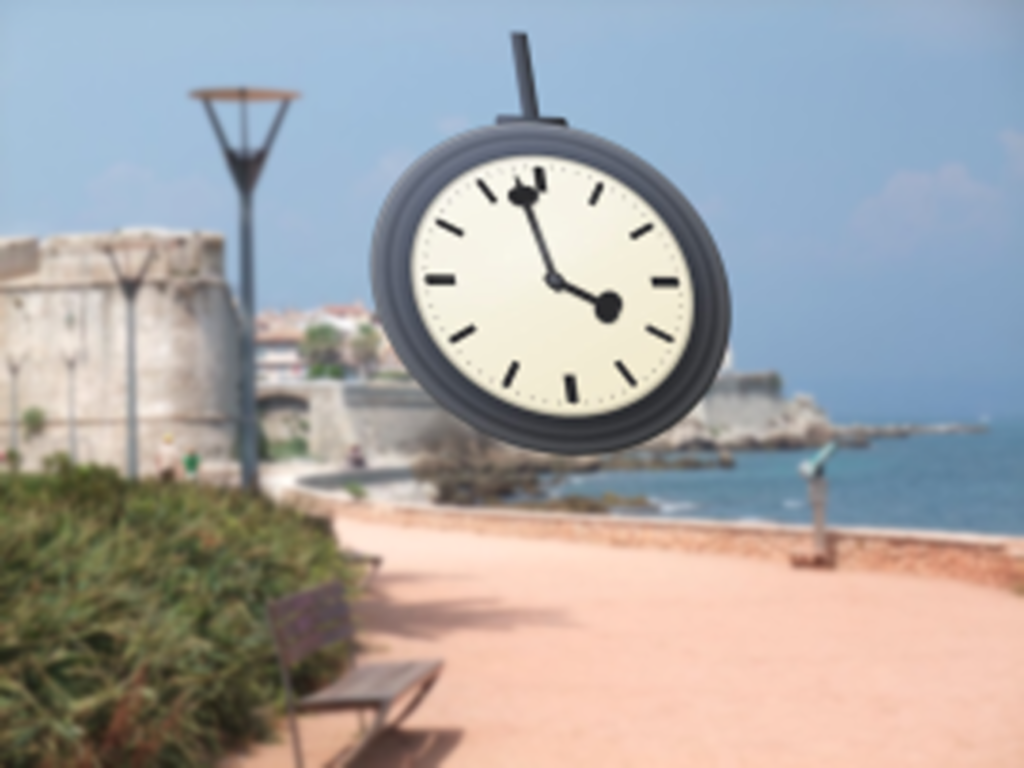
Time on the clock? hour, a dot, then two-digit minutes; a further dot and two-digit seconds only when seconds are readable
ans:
3.58
